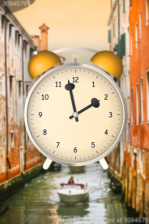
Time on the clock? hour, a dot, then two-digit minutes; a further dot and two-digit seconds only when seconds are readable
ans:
1.58
